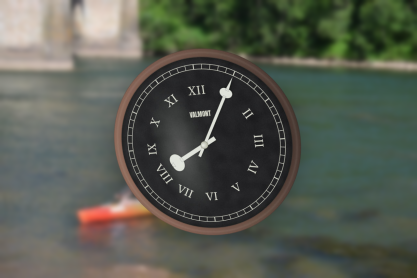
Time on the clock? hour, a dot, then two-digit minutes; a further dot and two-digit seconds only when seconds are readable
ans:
8.05
